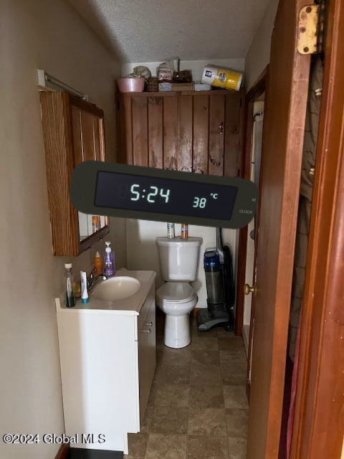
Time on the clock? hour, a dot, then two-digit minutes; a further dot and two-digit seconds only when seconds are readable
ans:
5.24
